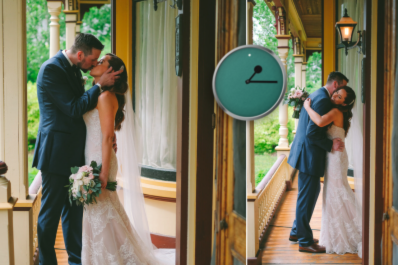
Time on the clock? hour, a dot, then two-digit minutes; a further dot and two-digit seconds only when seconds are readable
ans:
1.15
